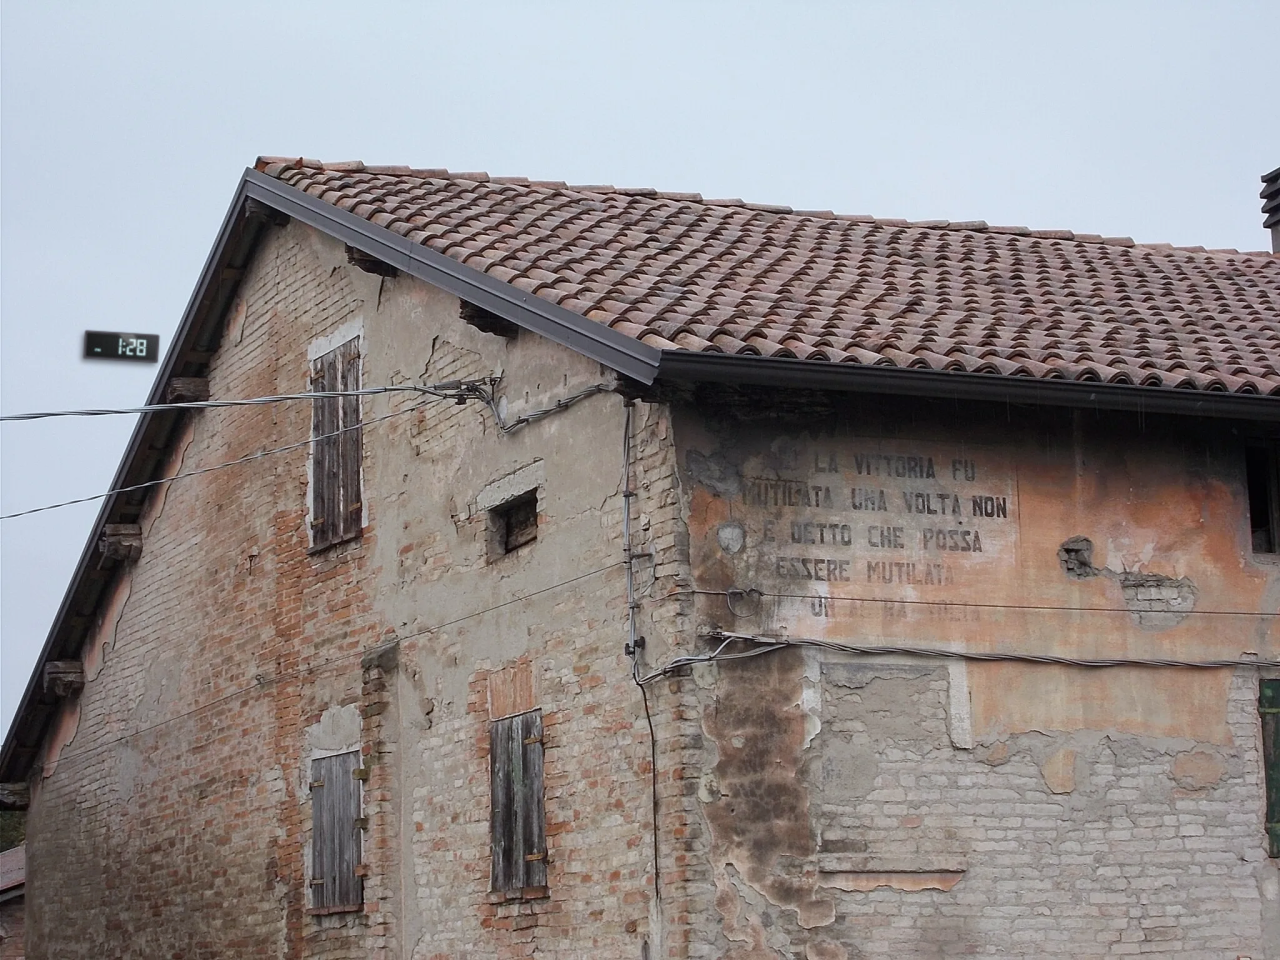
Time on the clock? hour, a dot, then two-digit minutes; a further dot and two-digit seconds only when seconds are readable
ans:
1.28
